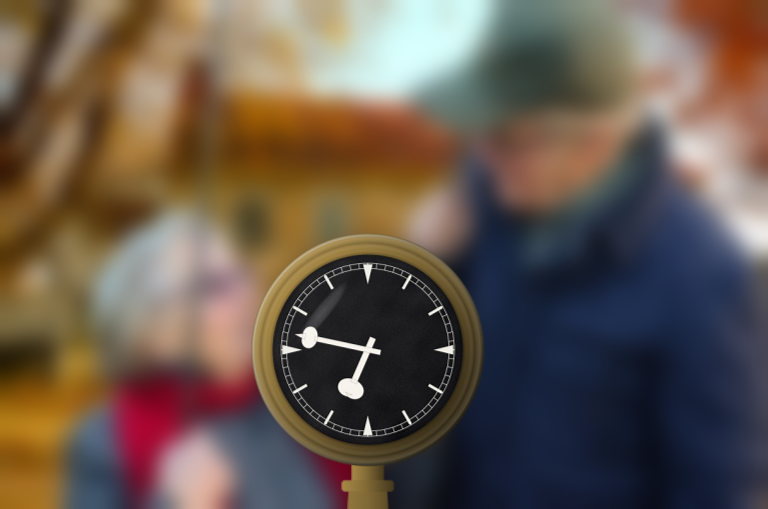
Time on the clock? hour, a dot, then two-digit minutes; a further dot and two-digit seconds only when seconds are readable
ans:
6.47
